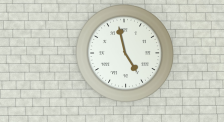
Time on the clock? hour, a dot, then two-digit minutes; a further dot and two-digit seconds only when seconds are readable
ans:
4.58
